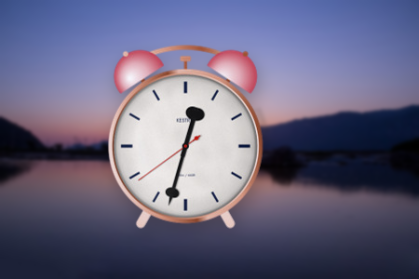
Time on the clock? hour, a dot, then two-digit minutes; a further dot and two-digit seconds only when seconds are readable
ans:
12.32.39
